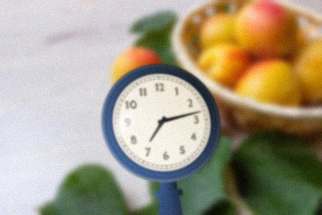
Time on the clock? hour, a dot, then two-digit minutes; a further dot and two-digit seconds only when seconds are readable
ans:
7.13
